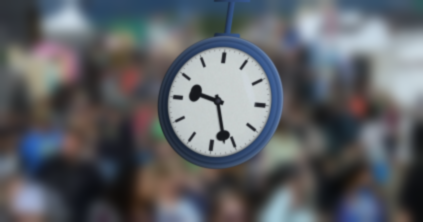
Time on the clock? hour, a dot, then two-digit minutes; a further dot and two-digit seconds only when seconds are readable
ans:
9.27
